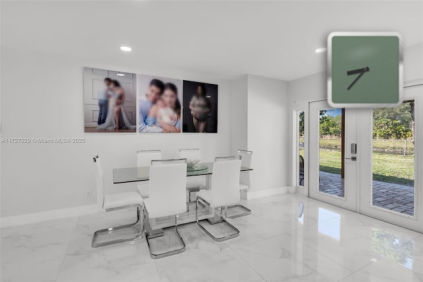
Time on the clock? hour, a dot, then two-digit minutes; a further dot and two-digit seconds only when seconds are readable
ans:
8.37
